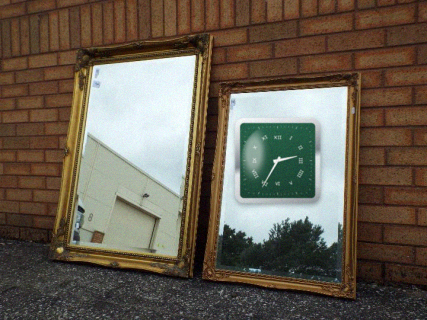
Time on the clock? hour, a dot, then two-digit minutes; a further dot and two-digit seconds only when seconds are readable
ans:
2.35
